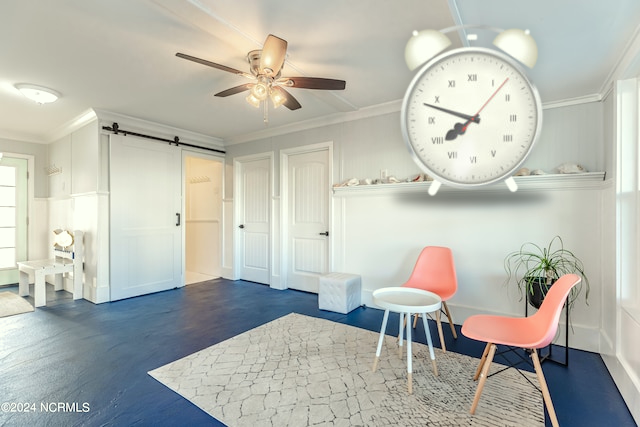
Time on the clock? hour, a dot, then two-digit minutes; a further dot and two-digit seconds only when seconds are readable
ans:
7.48.07
